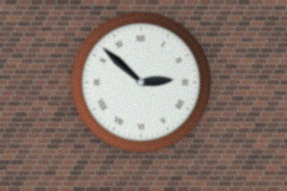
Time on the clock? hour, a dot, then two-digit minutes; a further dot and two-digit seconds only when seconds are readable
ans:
2.52
